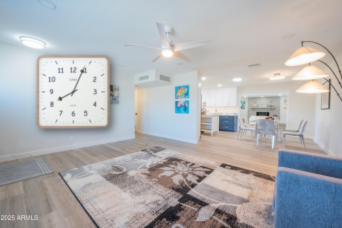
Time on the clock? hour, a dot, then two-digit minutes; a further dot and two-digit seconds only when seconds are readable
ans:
8.04
